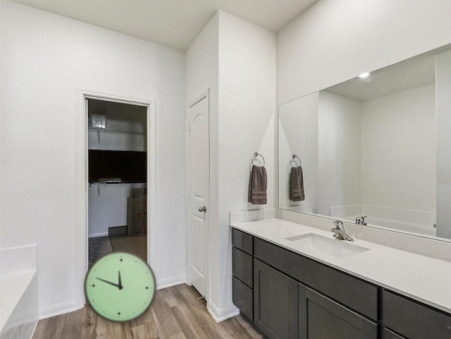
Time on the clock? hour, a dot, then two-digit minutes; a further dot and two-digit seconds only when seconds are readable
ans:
11.48
